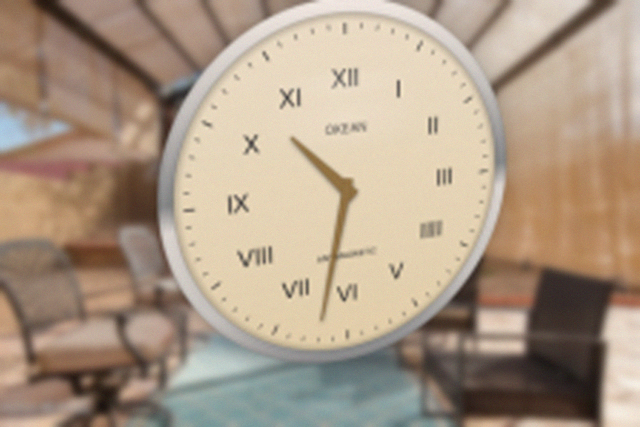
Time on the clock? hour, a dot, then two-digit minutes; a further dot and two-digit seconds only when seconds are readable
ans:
10.32
